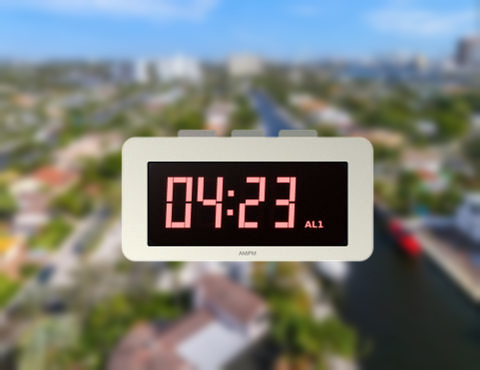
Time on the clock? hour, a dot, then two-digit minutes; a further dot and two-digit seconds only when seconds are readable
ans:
4.23
